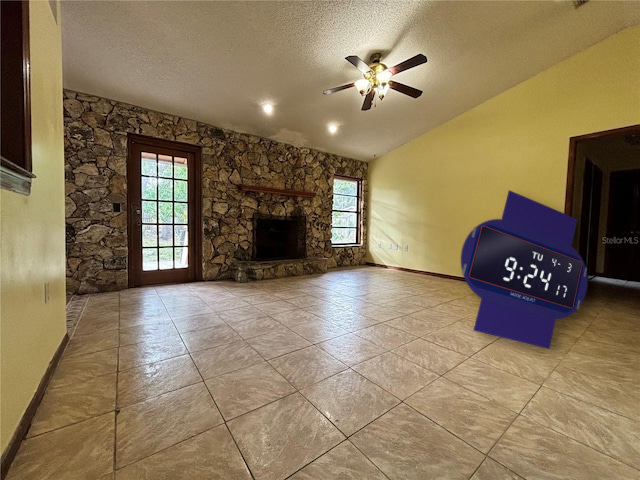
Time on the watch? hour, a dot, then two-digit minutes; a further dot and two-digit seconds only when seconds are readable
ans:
9.24.17
